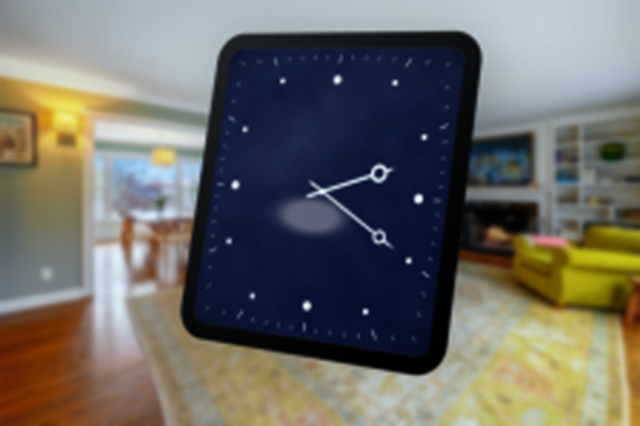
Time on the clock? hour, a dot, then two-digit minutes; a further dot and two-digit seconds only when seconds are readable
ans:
2.20
